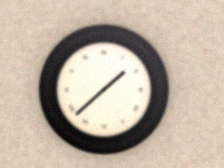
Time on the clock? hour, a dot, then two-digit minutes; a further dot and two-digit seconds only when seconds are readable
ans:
1.38
